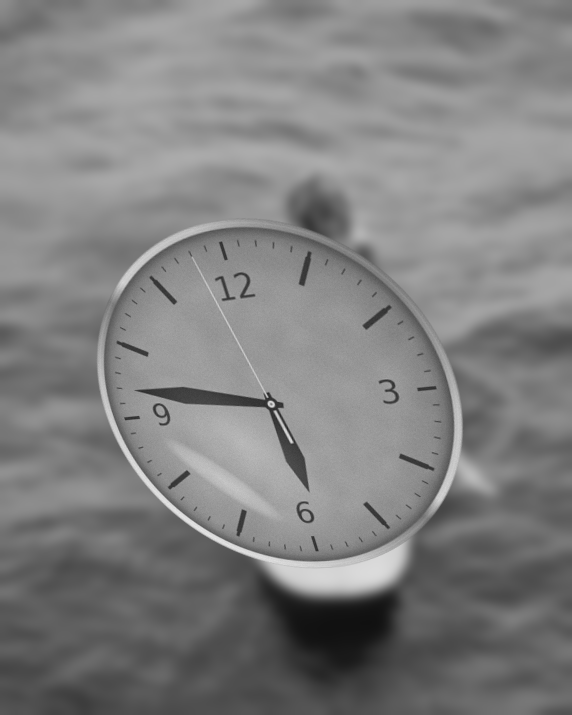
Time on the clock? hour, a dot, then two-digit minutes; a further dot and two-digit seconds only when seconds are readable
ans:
5.46.58
